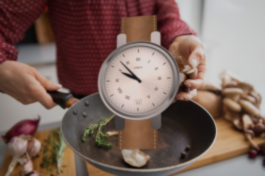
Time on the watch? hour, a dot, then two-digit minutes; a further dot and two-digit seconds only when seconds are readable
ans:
9.53
